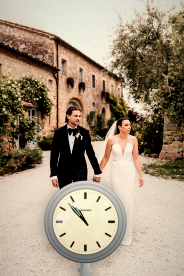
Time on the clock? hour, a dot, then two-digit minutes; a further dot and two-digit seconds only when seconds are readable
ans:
10.53
